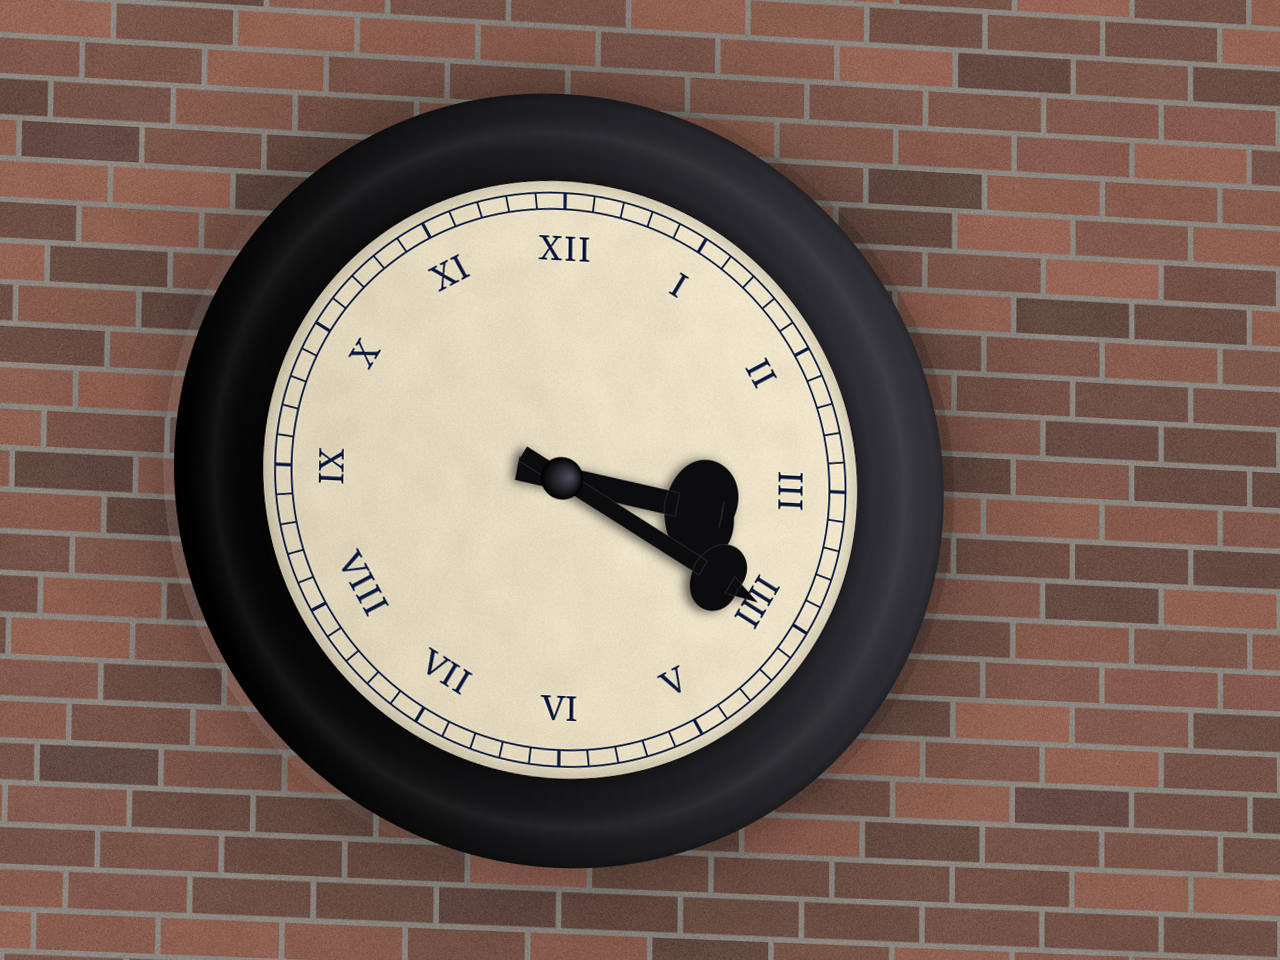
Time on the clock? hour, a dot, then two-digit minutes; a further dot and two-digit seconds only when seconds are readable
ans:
3.20
